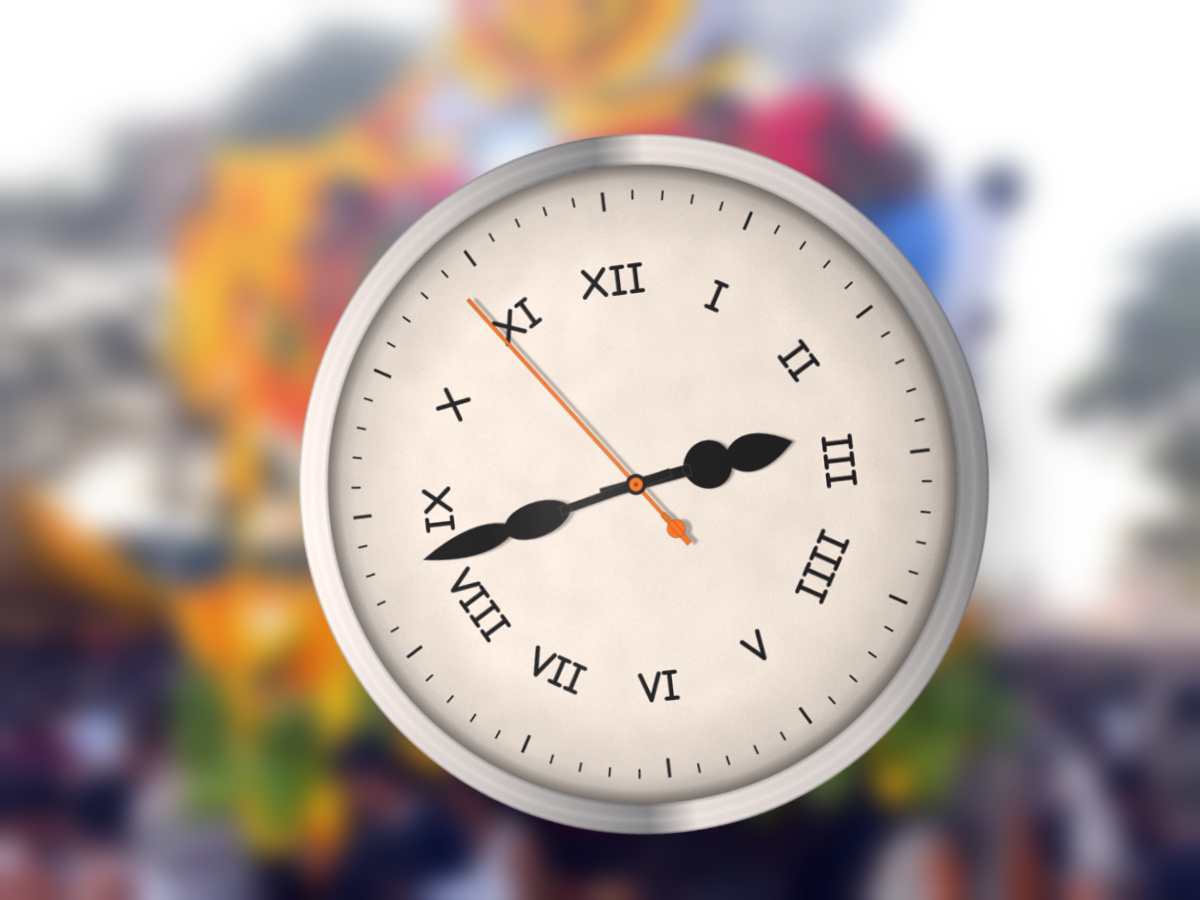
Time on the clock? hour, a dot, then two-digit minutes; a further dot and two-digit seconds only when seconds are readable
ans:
2.42.54
